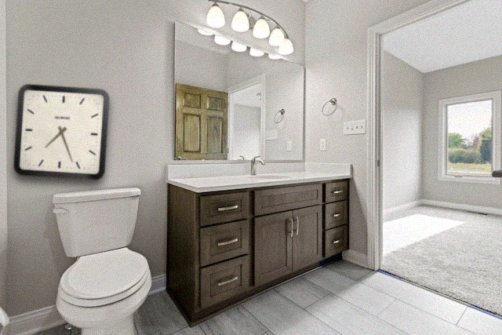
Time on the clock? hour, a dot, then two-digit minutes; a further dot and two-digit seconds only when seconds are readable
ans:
7.26
